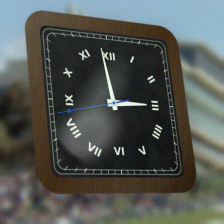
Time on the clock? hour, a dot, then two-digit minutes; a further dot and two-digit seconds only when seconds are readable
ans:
2.58.43
